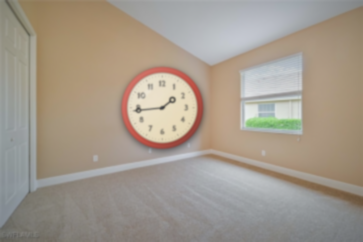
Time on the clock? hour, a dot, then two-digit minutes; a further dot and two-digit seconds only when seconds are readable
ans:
1.44
